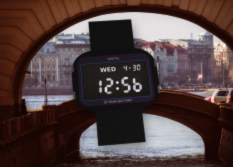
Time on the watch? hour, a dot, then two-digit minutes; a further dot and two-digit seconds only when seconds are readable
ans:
12.56
